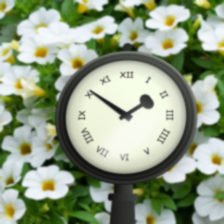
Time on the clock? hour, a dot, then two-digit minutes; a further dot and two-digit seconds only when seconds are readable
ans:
1.51
